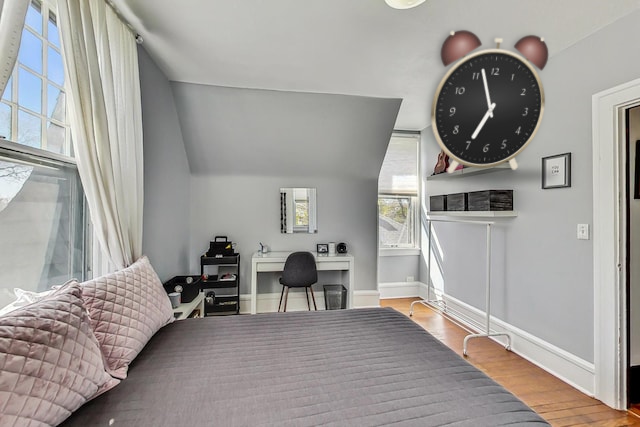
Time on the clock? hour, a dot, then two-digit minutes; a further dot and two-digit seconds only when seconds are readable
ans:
6.57
